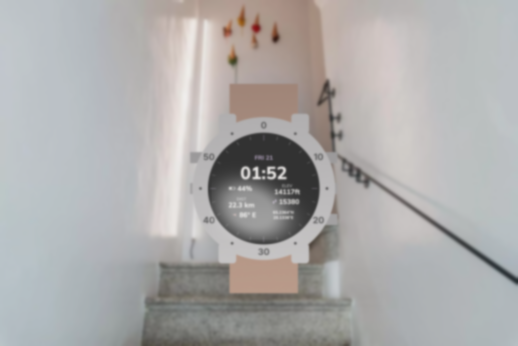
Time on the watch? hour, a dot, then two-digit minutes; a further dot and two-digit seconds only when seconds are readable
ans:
1.52
